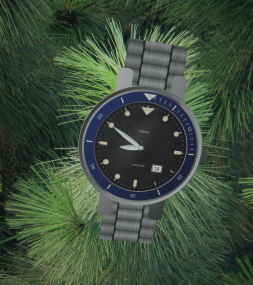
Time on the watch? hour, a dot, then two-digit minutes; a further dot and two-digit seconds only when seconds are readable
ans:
8.50
